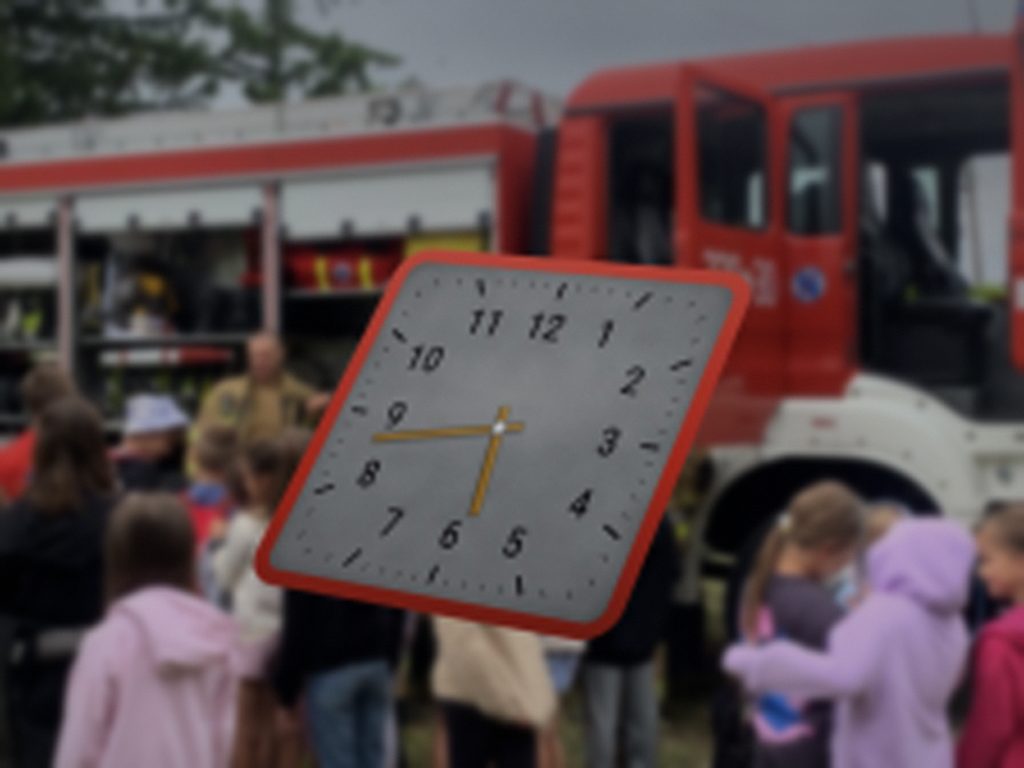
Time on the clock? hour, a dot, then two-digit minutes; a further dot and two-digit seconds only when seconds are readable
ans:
5.43
